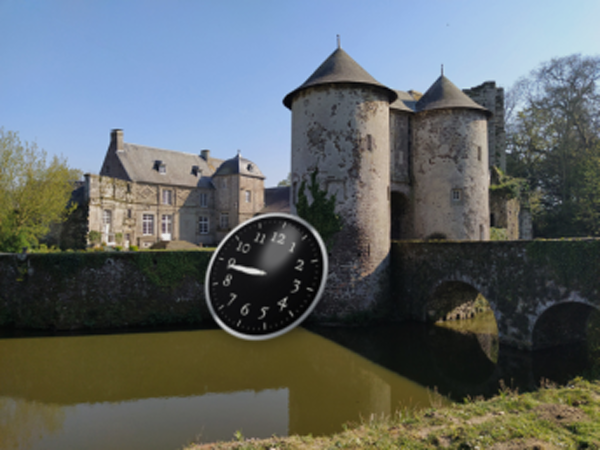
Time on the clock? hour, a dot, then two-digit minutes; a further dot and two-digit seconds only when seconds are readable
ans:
8.44
